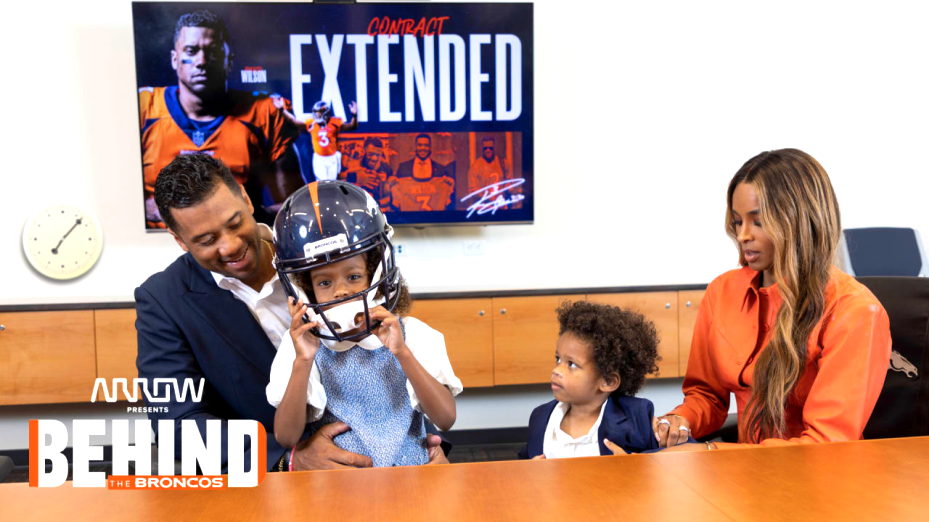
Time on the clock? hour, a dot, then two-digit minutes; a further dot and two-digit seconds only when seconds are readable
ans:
7.07
